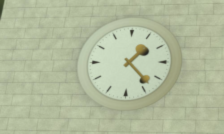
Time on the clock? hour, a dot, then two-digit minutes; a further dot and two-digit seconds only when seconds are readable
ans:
1.23
